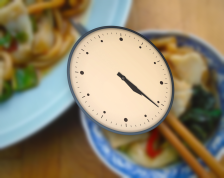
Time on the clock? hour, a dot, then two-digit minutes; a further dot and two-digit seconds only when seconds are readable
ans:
4.21
